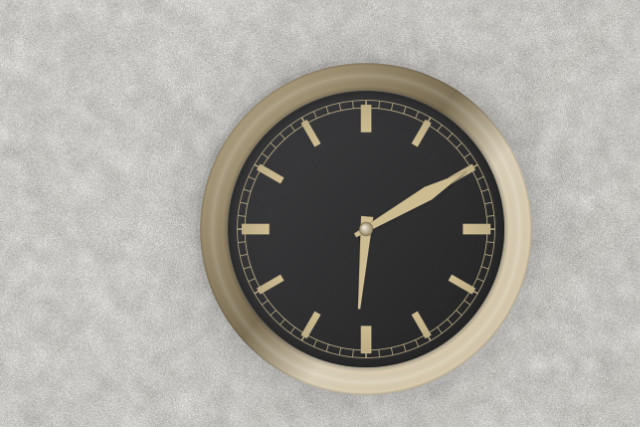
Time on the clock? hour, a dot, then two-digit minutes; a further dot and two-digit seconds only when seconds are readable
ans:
6.10
